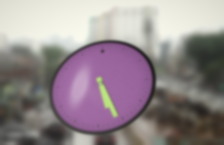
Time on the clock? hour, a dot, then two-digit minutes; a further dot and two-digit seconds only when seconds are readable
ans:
5.26
